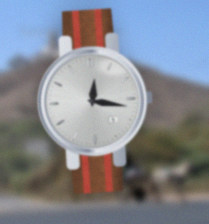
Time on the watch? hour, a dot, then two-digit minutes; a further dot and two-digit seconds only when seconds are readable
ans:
12.17
